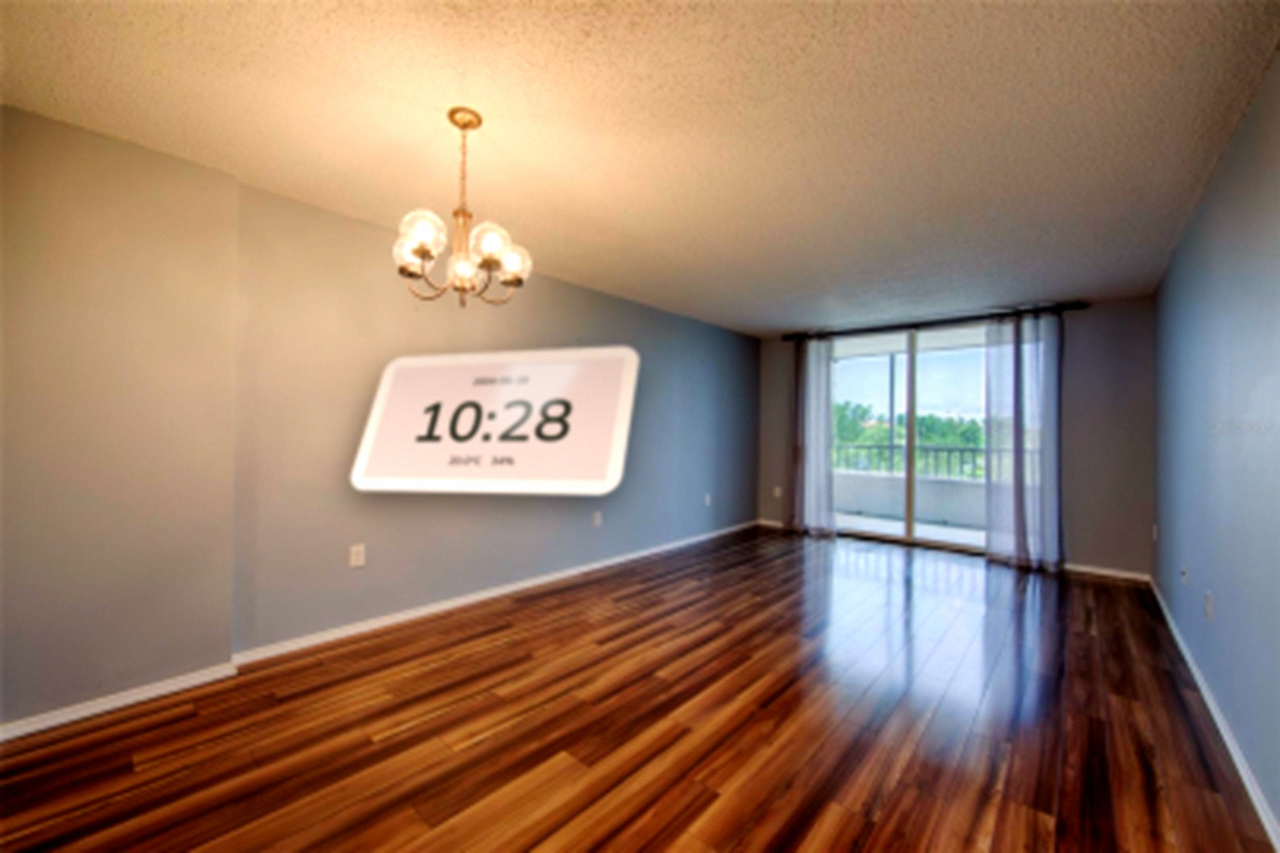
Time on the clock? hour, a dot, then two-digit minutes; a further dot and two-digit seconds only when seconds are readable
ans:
10.28
